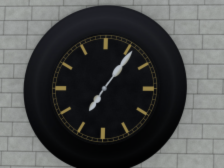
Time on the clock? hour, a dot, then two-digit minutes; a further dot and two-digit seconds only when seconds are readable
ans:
7.06
